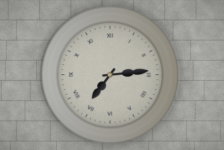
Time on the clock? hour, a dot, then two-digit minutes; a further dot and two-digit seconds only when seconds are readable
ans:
7.14
